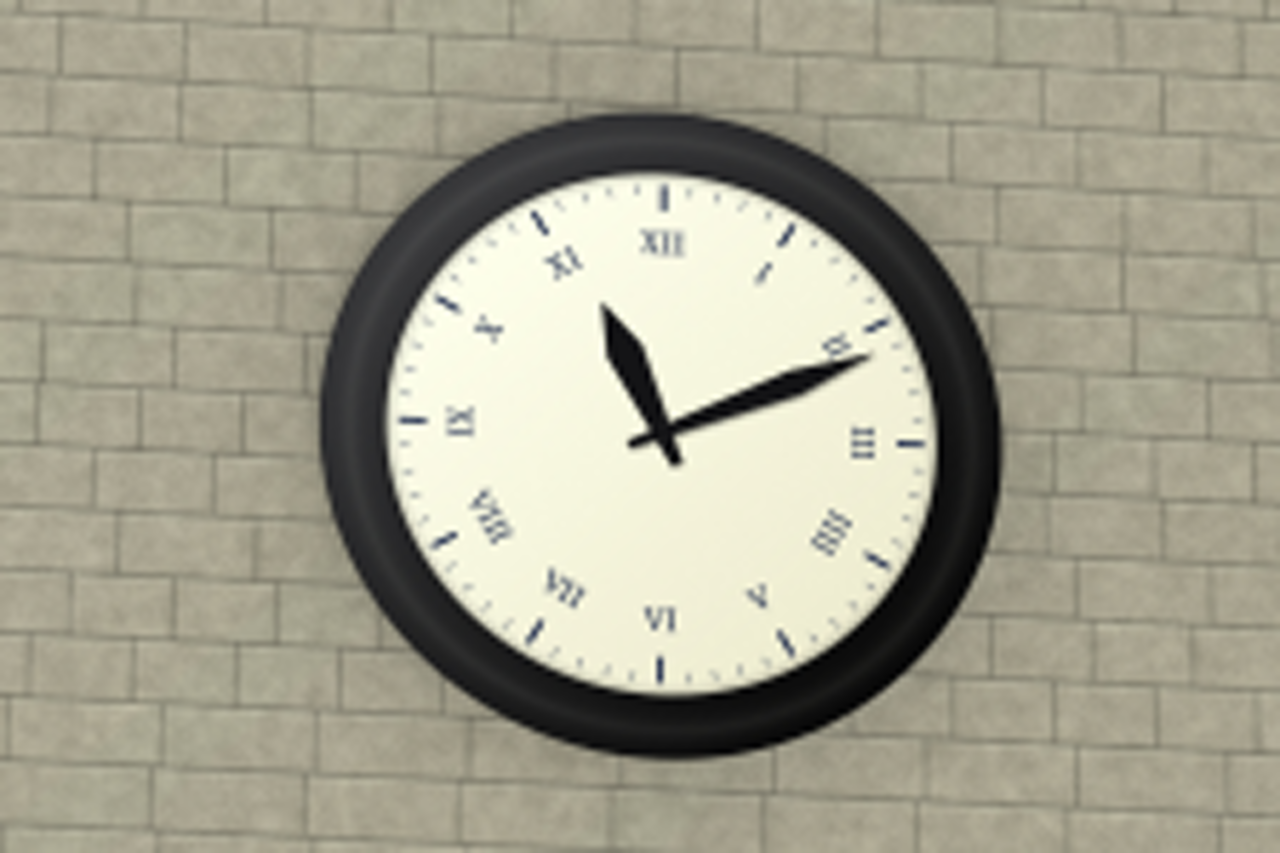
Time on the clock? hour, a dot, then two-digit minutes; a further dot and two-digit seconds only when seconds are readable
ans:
11.11
